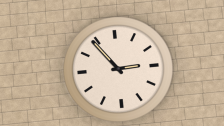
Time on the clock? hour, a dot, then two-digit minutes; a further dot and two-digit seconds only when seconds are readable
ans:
2.54
